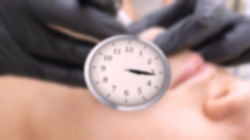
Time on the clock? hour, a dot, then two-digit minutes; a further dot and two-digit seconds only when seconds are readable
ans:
3.16
